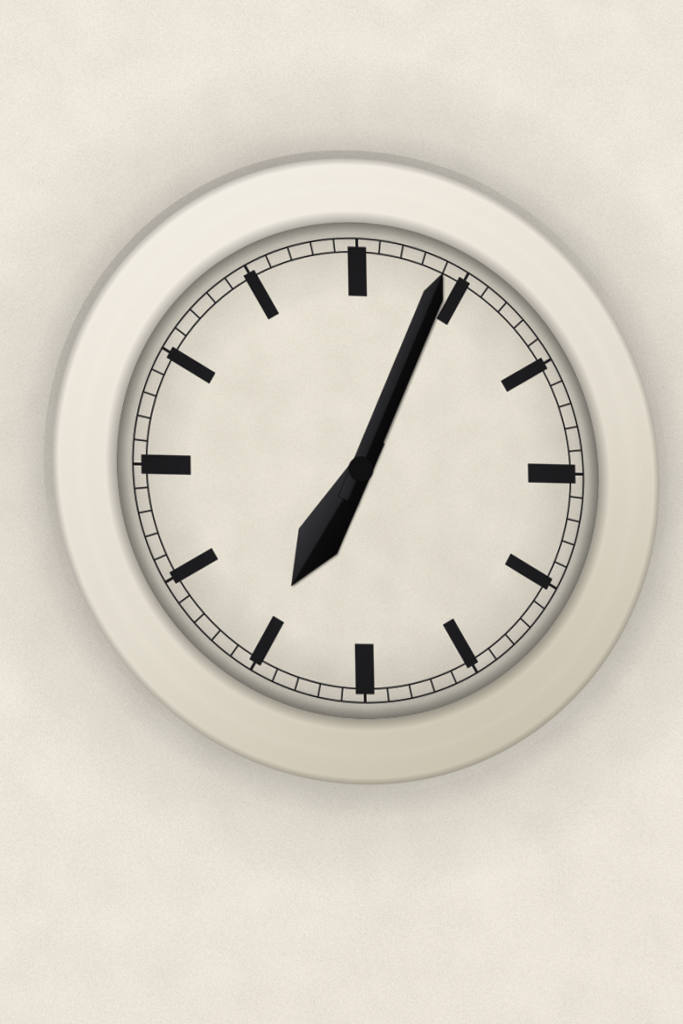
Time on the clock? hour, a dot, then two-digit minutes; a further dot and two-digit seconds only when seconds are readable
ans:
7.04
